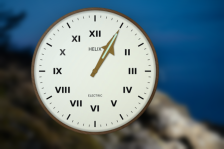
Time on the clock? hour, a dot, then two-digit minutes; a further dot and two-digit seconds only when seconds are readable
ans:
1.05
